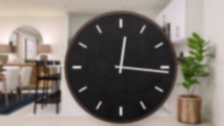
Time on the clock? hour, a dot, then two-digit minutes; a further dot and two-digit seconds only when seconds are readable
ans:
12.16
